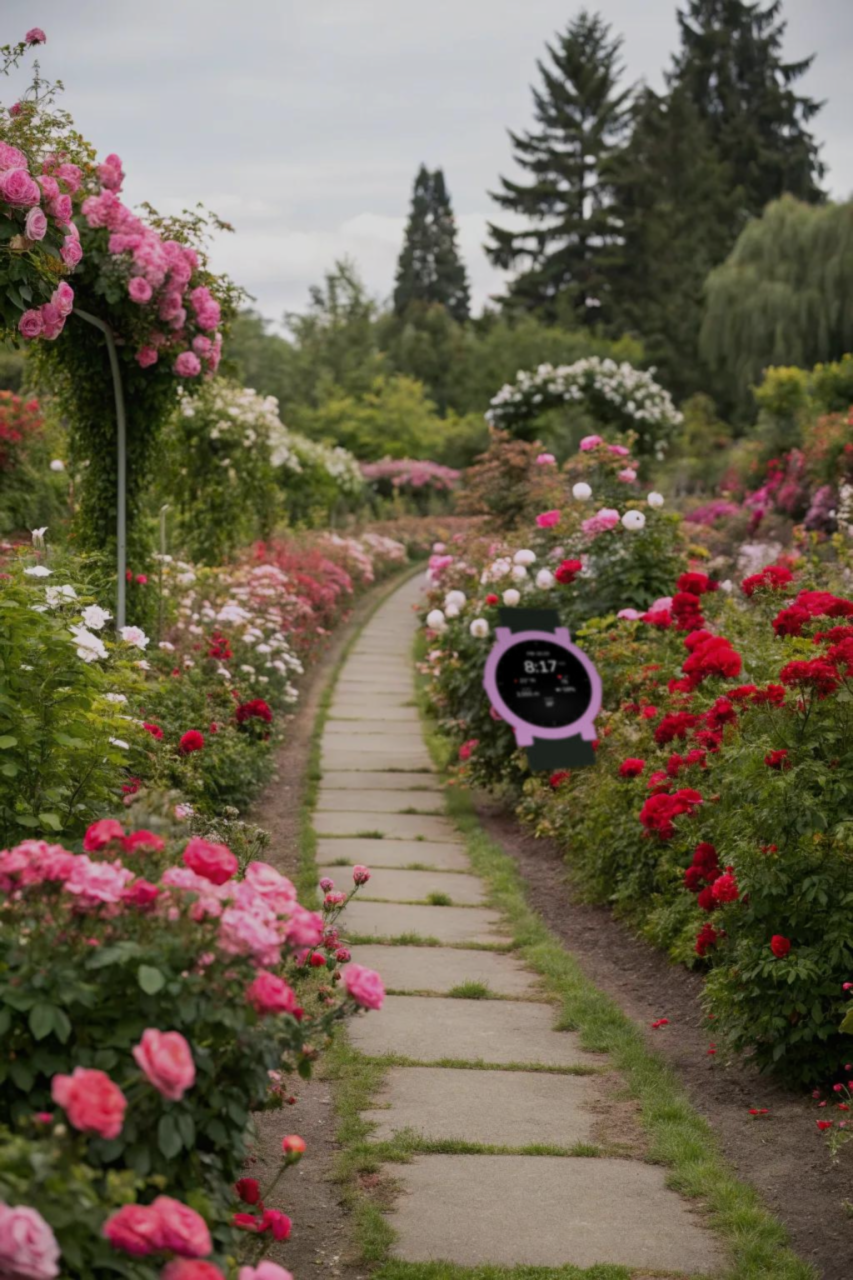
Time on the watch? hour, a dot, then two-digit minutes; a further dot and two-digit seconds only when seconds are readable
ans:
8.17
